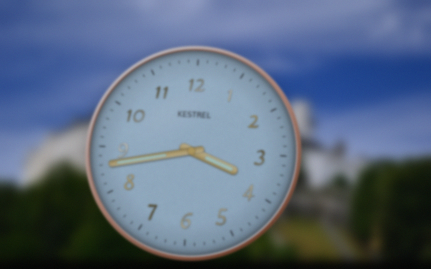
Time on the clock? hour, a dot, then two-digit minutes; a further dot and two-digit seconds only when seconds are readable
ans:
3.43
